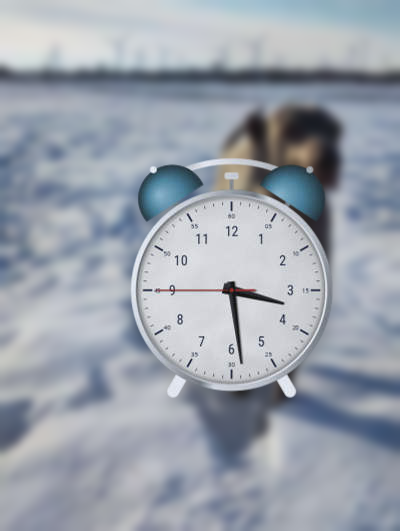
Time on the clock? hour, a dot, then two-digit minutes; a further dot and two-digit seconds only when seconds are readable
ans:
3.28.45
